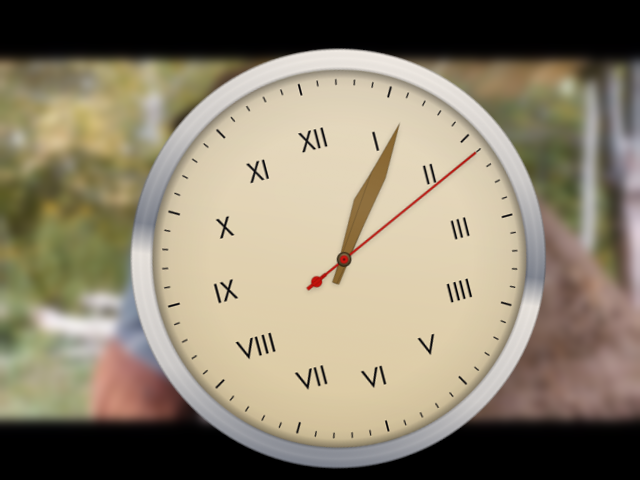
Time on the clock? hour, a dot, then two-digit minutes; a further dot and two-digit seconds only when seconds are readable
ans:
1.06.11
